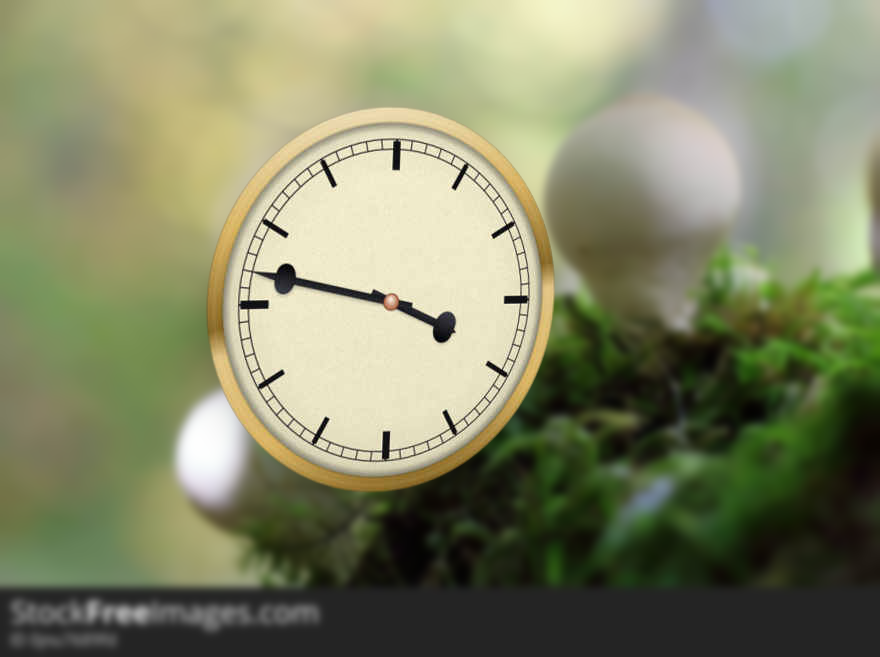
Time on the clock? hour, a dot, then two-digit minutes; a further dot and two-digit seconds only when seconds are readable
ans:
3.47
